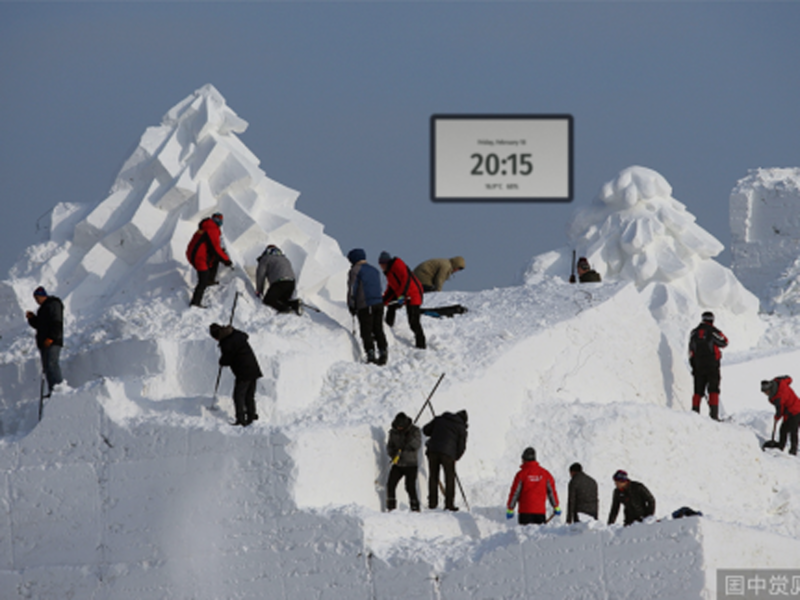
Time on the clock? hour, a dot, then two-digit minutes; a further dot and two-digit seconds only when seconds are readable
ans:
20.15
